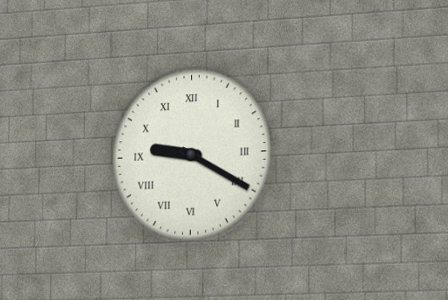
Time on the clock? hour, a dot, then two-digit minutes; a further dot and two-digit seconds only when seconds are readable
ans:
9.20
